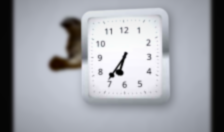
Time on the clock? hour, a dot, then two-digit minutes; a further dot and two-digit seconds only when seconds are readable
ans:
6.36
